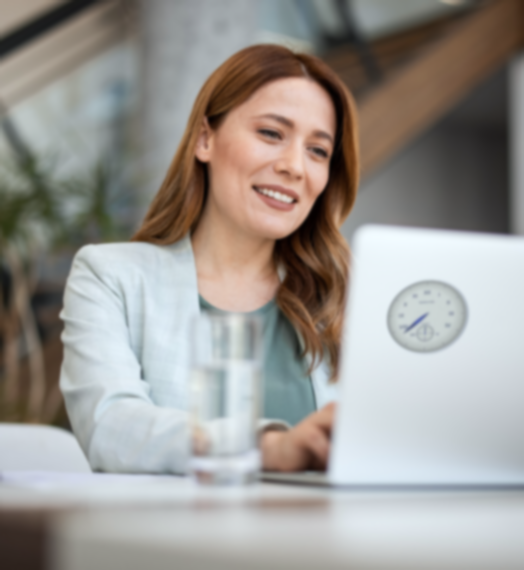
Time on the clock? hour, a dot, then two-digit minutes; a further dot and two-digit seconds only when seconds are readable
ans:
7.38
